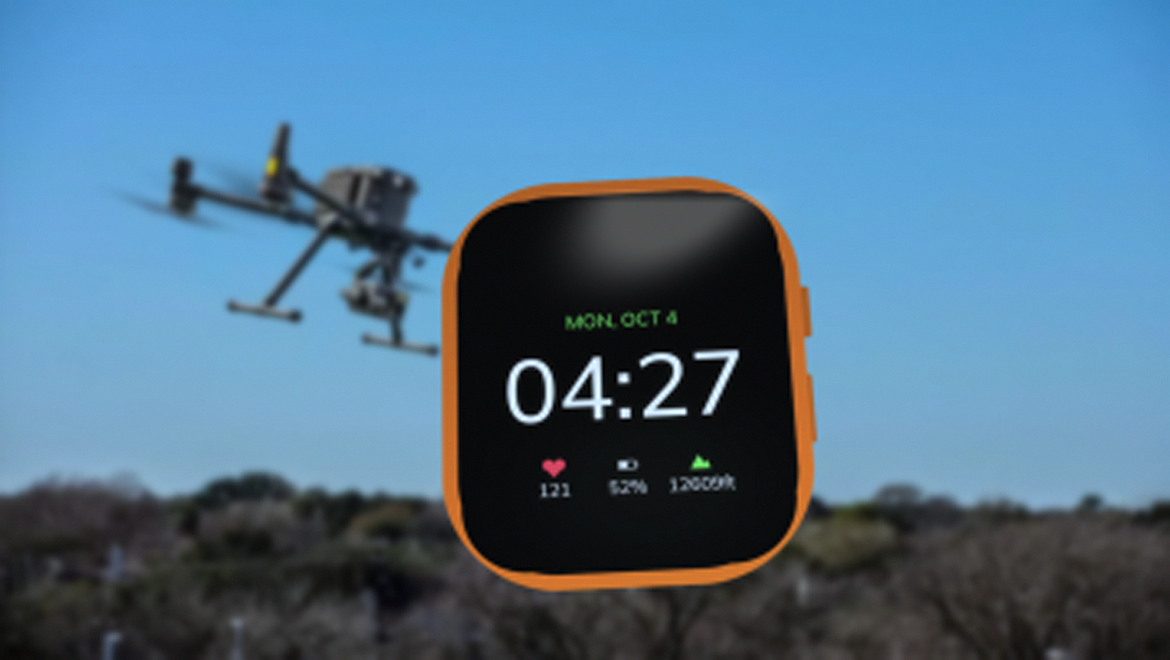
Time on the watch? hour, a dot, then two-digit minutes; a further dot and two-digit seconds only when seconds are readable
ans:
4.27
